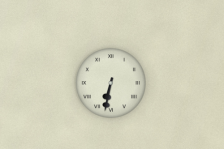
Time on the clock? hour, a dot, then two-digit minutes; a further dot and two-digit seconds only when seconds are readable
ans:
6.32
